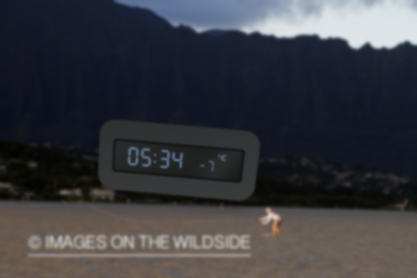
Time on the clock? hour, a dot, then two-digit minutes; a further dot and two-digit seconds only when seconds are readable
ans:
5.34
